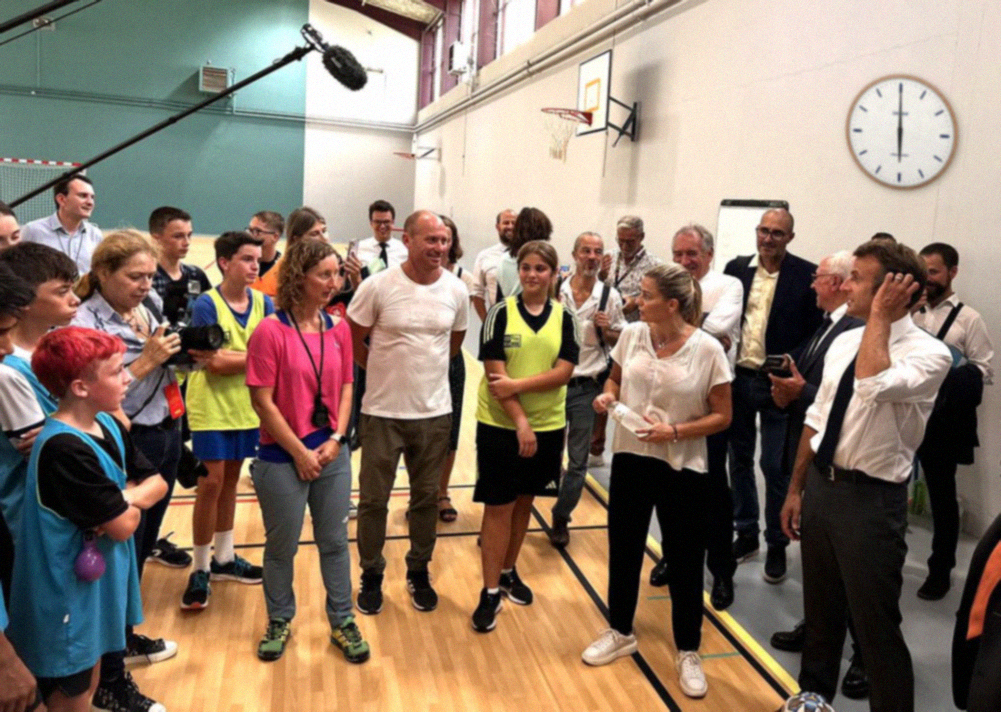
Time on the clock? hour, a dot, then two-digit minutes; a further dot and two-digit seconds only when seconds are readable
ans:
6.00
